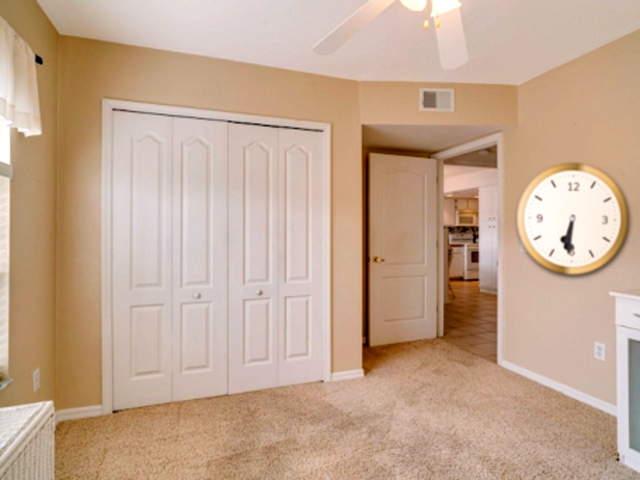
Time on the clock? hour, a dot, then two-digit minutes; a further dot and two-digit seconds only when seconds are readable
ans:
6.31
